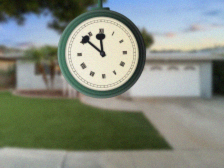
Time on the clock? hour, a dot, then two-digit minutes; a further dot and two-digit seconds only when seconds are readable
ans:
11.52
